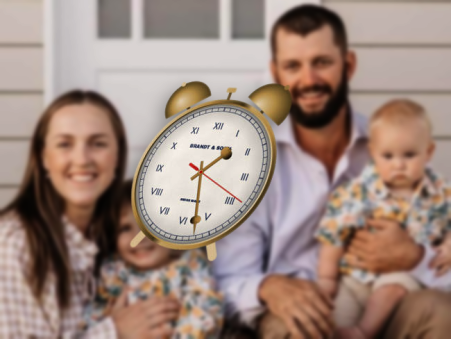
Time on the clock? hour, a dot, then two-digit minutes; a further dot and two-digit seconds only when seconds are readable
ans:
1.27.19
